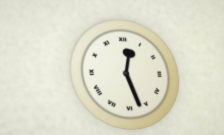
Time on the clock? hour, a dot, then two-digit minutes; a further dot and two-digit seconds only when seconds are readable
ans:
12.27
